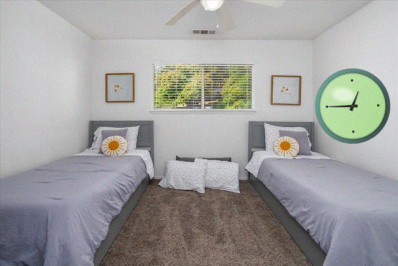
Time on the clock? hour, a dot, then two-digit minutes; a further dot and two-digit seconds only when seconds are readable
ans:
12.45
